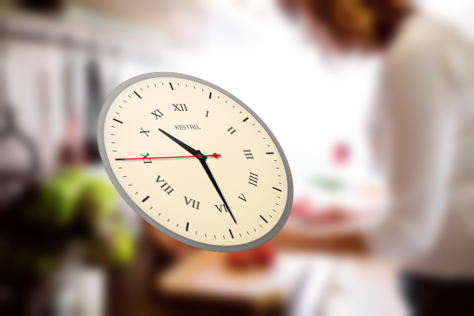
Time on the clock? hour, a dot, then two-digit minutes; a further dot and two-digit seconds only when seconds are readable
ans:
10.28.45
